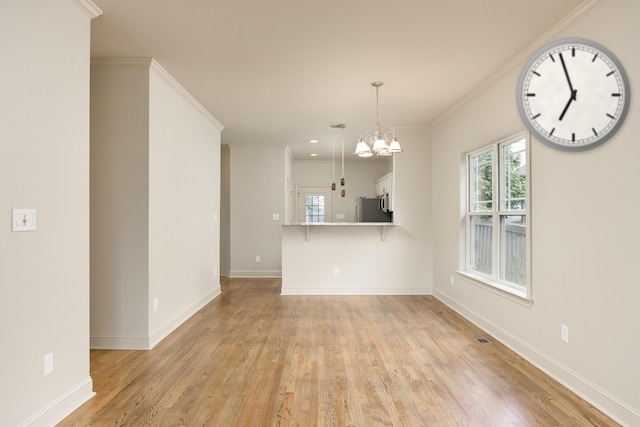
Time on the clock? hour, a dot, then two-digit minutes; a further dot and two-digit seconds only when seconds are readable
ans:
6.57
